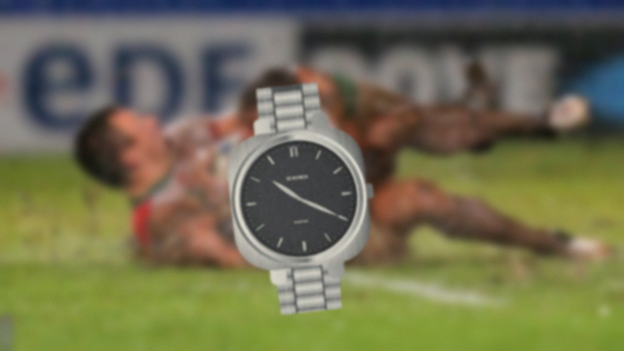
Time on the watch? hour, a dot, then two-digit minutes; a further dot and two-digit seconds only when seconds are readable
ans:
10.20
